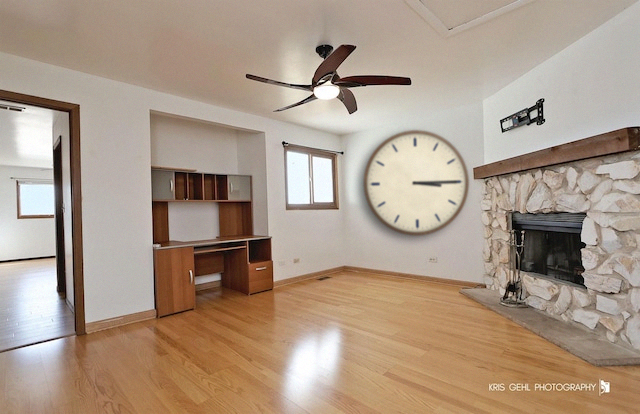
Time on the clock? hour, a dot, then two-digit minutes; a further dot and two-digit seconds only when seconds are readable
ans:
3.15
